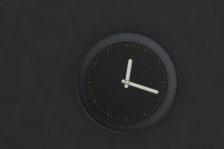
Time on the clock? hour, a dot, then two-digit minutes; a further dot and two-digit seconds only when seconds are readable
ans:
12.18
